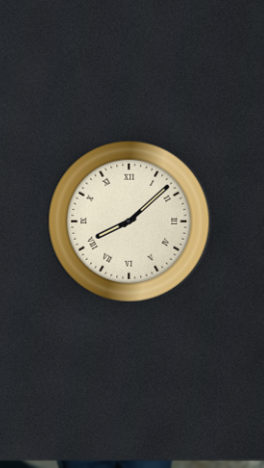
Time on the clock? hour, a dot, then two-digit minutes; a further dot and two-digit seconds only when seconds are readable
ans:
8.08
